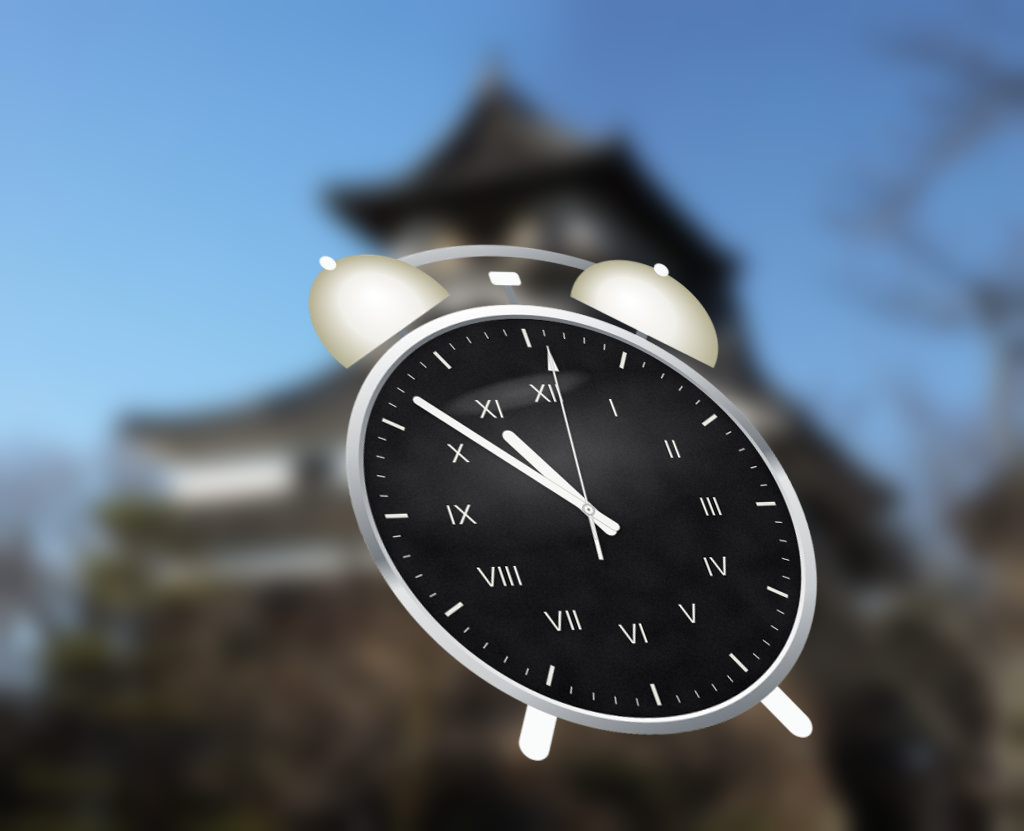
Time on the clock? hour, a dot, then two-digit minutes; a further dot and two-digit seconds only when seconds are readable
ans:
10.52.01
